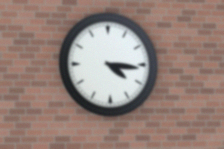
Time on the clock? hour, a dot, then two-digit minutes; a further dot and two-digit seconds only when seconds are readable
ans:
4.16
